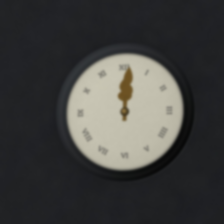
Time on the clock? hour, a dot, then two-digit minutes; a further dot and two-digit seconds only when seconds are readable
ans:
12.01
